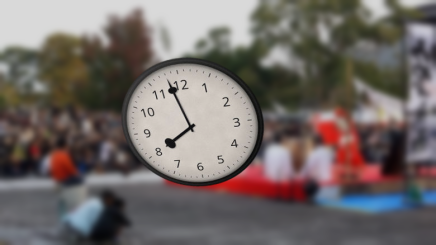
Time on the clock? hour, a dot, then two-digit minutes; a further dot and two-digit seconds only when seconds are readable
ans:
7.58
